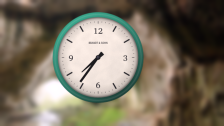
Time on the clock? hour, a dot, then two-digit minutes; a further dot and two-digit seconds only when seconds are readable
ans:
7.36
